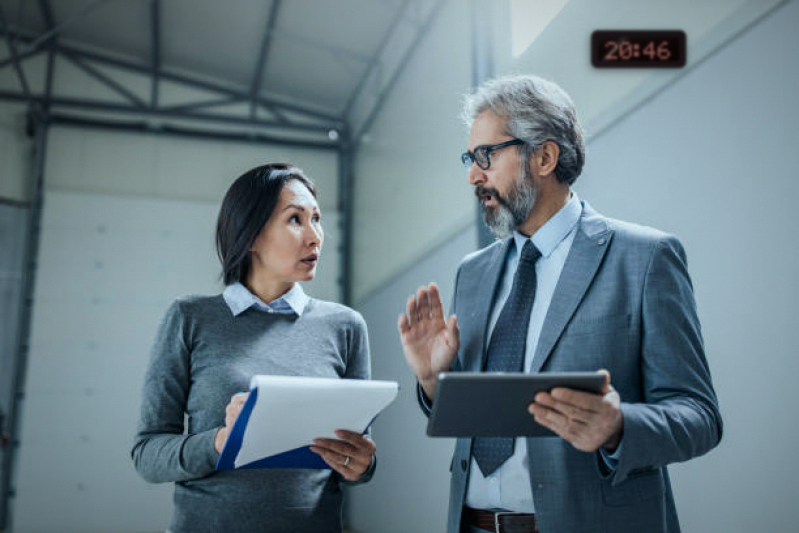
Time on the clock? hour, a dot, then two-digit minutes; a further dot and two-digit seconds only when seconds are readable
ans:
20.46
